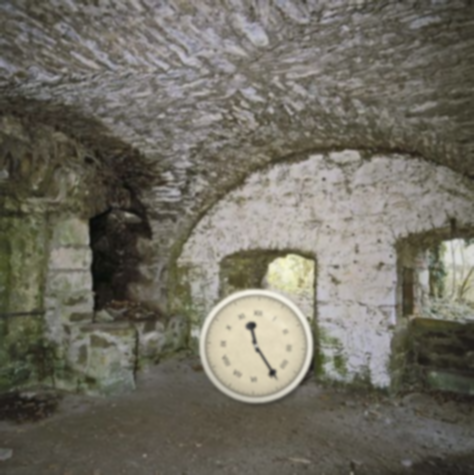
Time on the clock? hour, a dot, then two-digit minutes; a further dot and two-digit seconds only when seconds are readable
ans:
11.24
